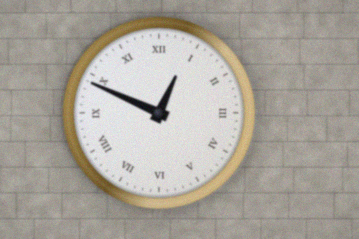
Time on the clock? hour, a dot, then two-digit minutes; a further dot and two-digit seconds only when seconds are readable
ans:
12.49
